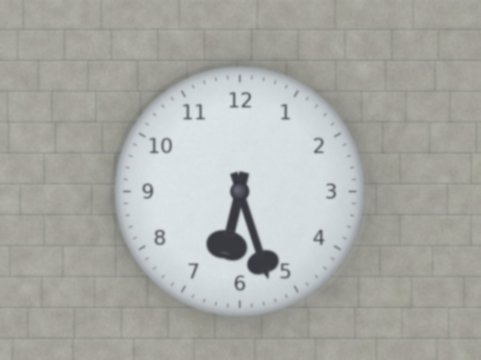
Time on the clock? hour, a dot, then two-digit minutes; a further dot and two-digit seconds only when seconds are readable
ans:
6.27
